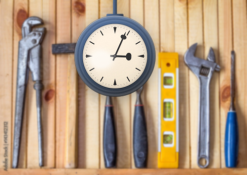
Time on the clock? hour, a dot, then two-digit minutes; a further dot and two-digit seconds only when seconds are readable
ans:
3.04
